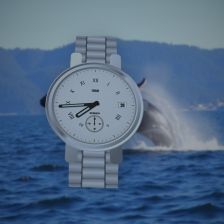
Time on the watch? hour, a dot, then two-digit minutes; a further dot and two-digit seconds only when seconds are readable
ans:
7.44
